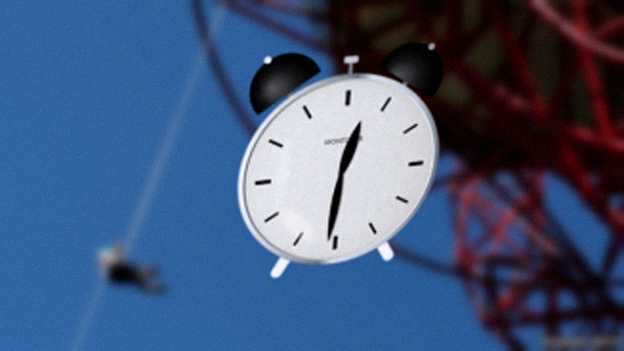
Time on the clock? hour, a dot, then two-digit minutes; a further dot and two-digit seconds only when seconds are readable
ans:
12.31
